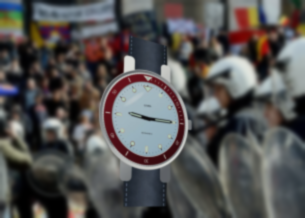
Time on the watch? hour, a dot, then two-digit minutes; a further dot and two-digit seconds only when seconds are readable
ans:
9.15
